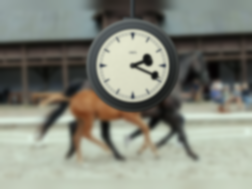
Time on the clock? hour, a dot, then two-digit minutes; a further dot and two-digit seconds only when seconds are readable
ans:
2.19
